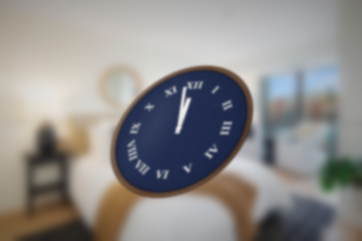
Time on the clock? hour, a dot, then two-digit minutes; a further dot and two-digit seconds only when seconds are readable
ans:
11.58
